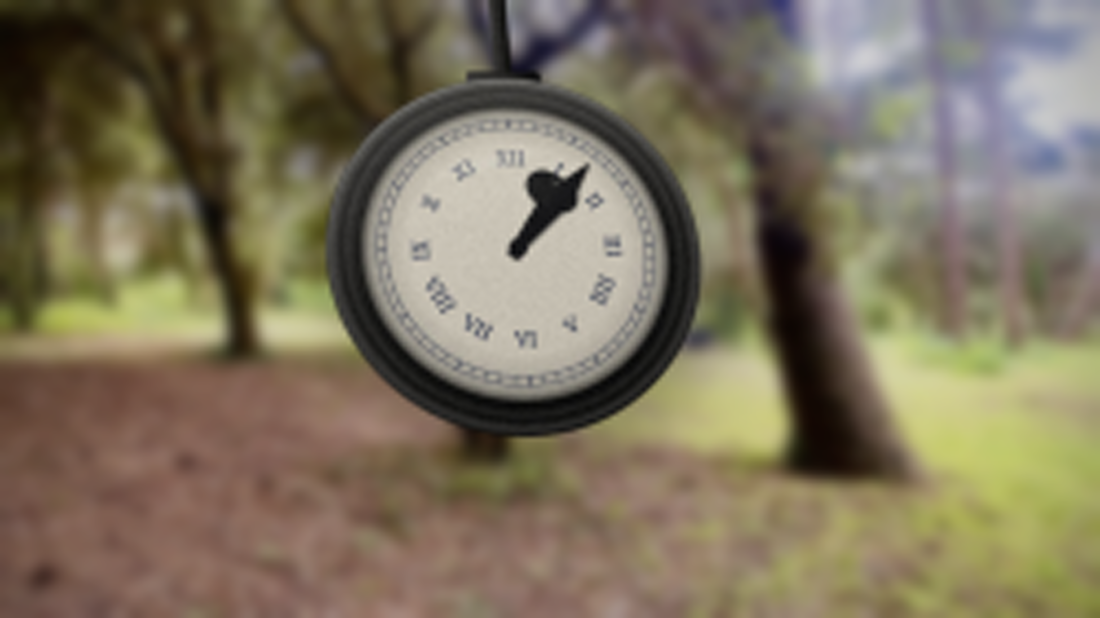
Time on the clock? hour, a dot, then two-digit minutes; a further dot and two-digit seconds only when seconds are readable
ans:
1.07
